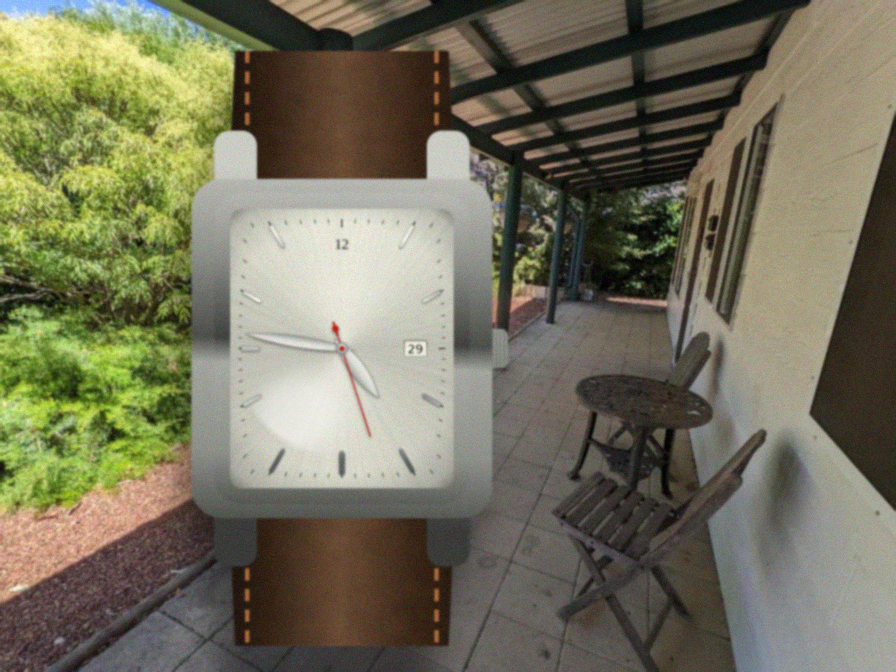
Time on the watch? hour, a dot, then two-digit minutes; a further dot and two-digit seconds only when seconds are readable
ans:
4.46.27
